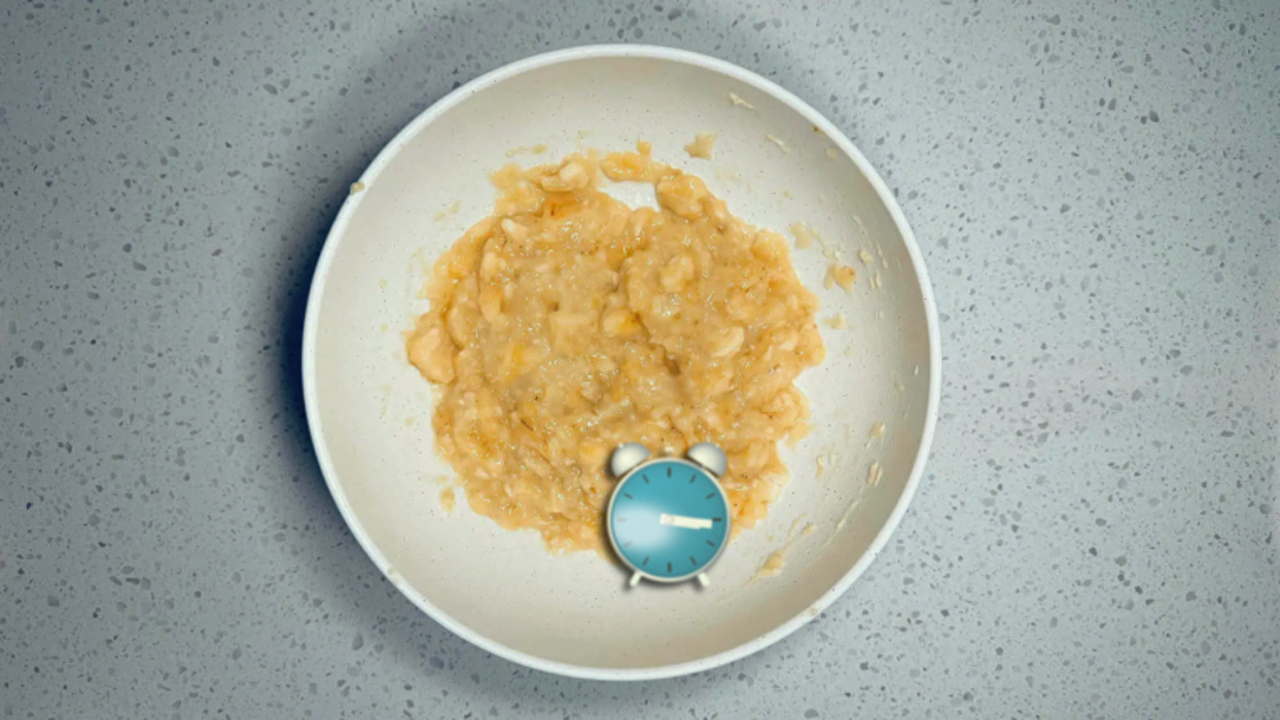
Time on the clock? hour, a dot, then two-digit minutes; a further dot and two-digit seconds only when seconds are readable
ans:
3.16
